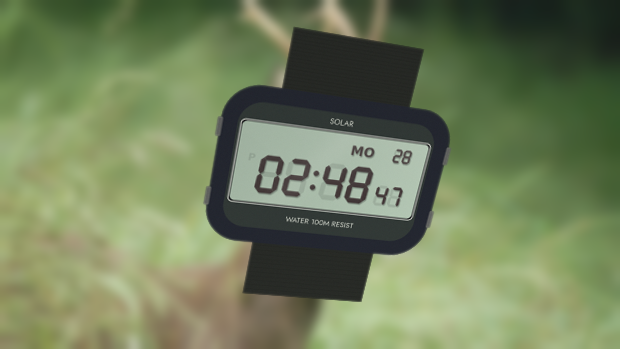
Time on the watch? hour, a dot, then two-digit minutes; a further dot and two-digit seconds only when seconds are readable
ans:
2.48.47
